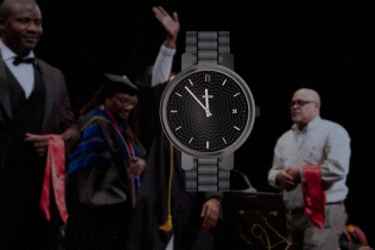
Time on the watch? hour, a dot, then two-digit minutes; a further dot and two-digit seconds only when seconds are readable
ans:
11.53
